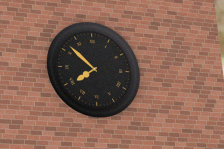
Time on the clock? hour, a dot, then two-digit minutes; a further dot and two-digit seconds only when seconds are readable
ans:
7.52
